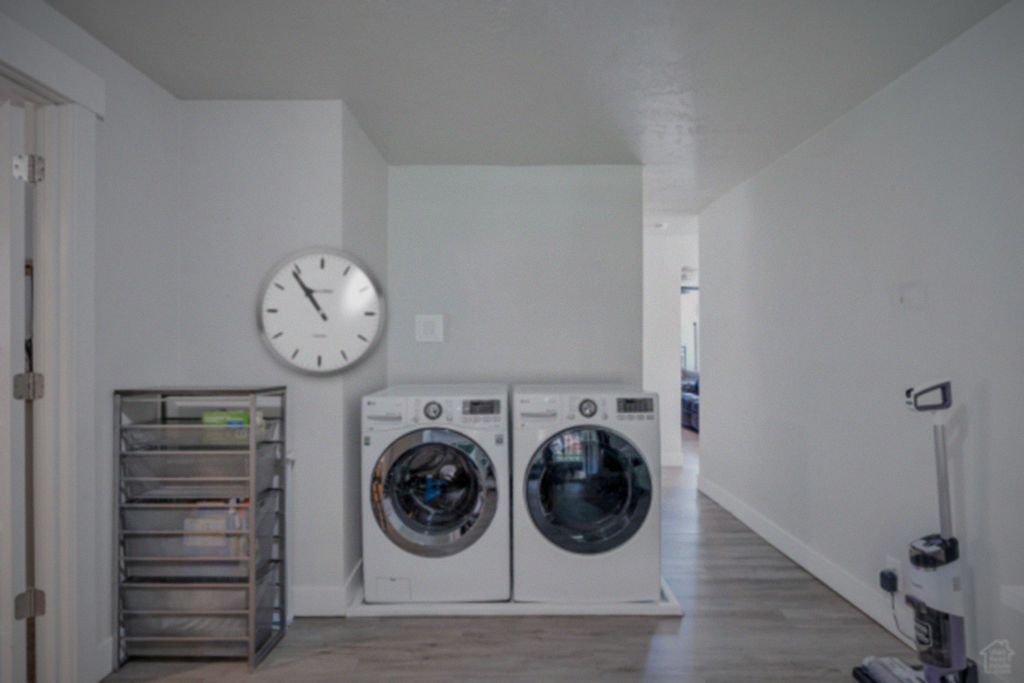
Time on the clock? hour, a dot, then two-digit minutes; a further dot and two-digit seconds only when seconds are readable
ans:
10.54
